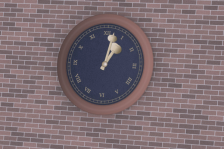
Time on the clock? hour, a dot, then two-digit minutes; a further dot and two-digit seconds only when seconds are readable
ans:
1.02
